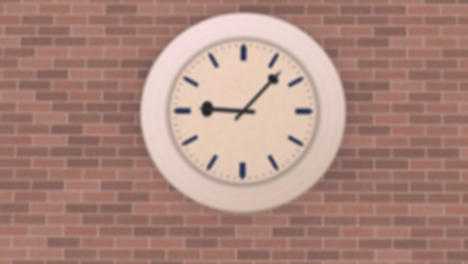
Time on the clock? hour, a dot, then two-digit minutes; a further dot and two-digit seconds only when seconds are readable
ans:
9.07
